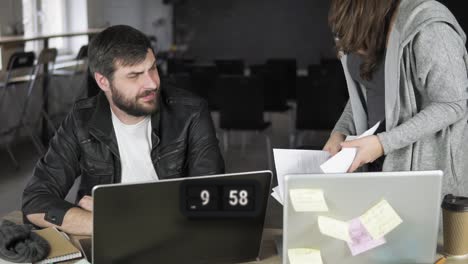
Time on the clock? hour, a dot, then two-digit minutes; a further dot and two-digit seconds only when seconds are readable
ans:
9.58
